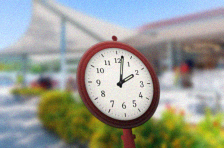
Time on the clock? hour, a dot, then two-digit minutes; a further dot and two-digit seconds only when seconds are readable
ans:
2.02
